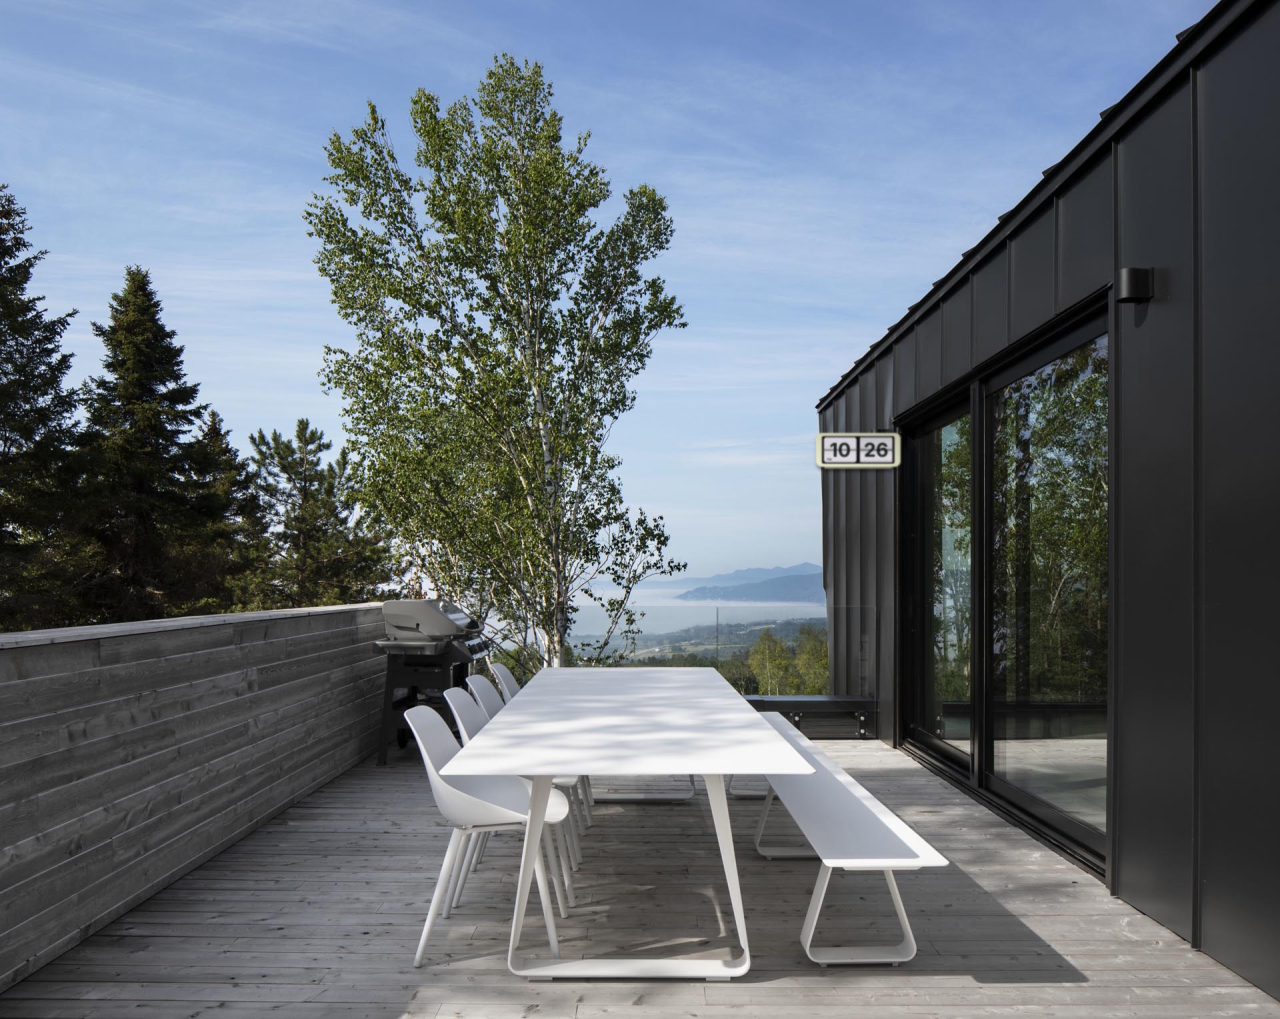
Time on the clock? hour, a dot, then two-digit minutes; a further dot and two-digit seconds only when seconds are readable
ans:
10.26
